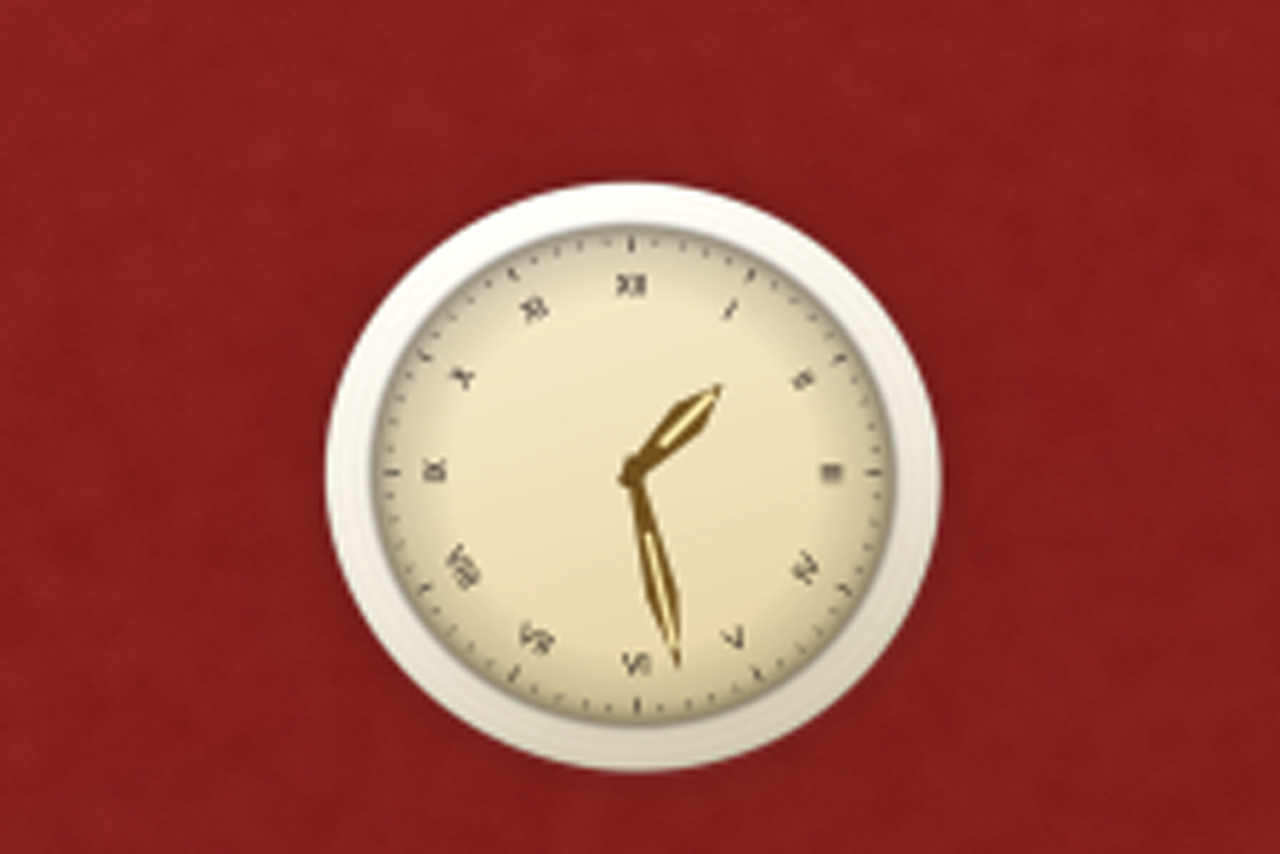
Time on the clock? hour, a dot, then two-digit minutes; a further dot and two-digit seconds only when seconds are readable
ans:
1.28
